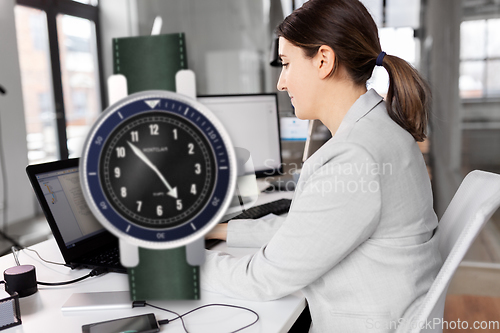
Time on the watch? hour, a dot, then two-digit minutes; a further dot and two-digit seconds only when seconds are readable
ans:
4.53
